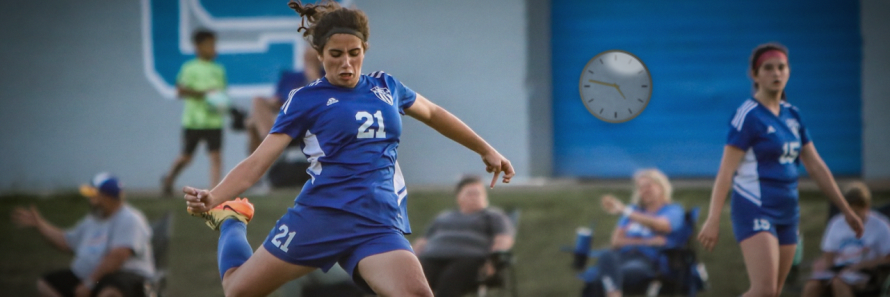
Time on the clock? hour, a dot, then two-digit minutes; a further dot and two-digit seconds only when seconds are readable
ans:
4.47
